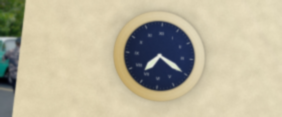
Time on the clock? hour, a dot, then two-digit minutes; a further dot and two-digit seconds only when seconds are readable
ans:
7.20
